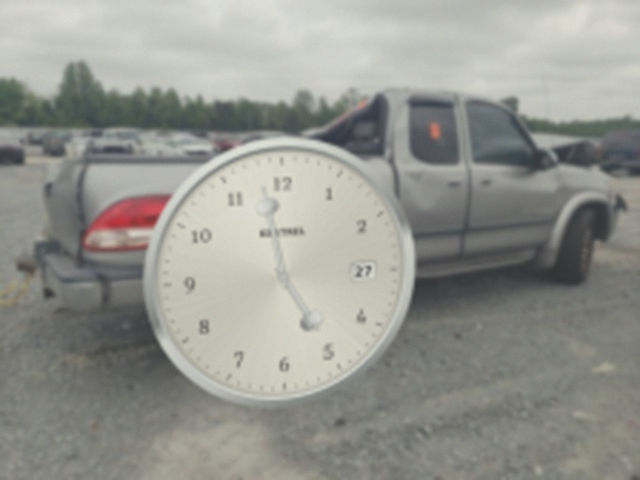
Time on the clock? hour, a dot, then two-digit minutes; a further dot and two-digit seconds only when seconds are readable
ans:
4.58
